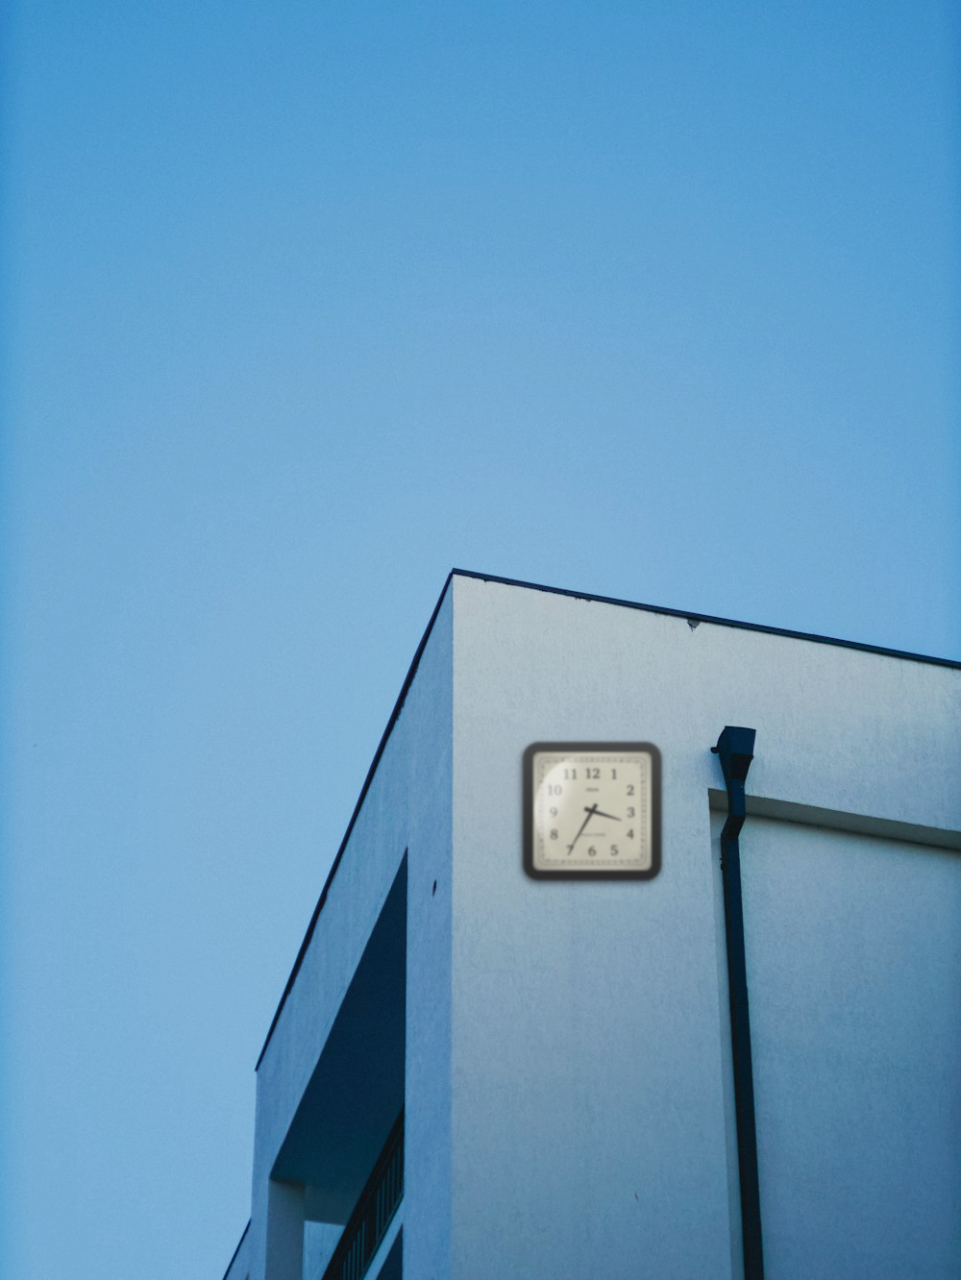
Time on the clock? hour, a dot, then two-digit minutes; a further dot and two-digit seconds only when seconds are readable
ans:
3.35
